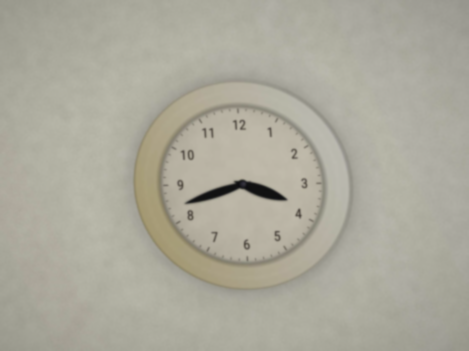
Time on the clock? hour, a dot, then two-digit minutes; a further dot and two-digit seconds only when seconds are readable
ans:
3.42
